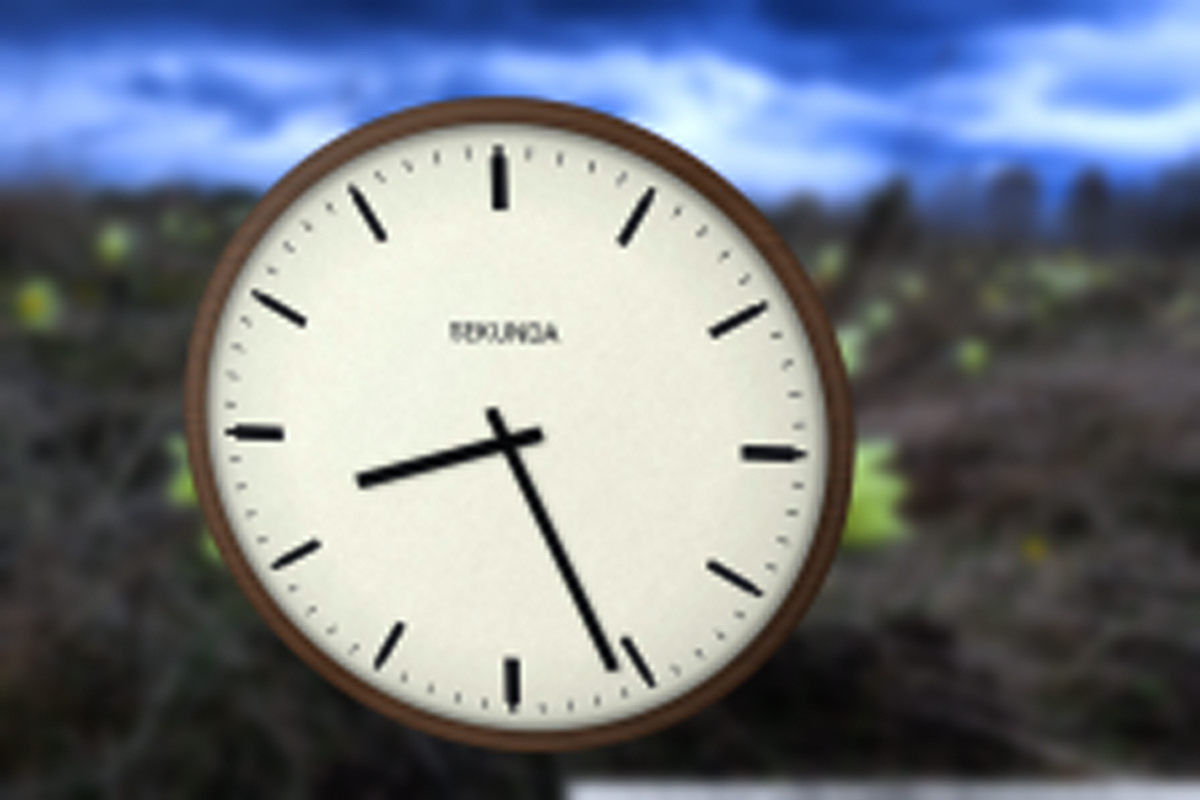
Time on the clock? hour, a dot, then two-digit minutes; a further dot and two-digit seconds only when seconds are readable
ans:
8.26
